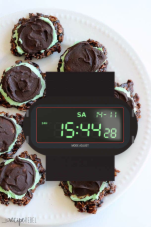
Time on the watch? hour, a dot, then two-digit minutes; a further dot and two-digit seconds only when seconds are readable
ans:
15.44.28
